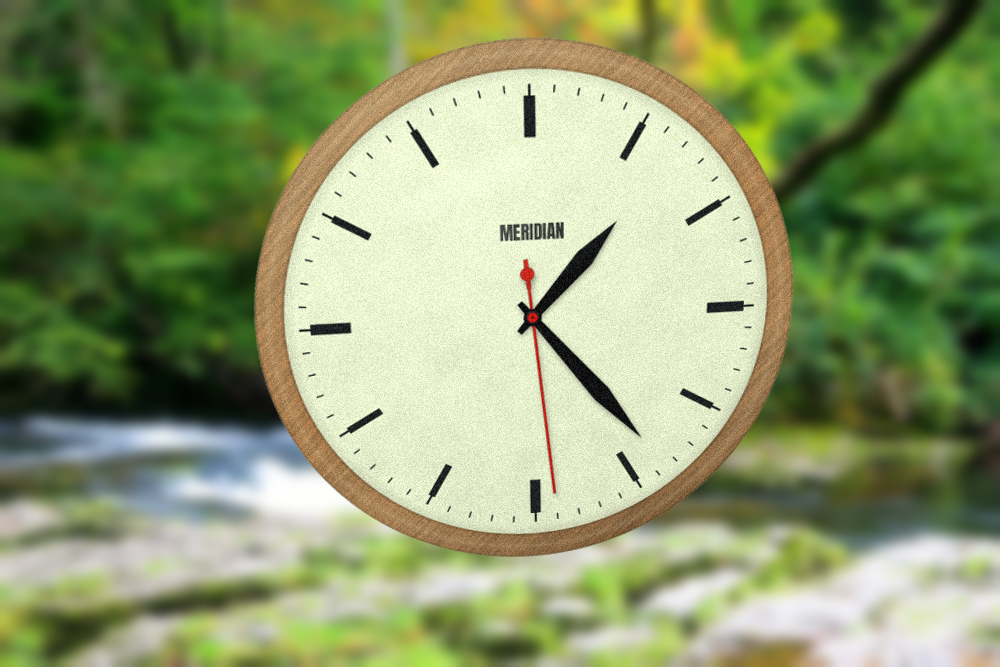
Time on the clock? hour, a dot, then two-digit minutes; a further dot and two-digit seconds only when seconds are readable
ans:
1.23.29
